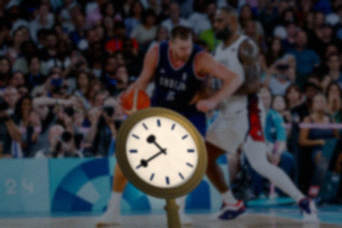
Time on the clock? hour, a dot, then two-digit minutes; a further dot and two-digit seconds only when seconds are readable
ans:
10.40
